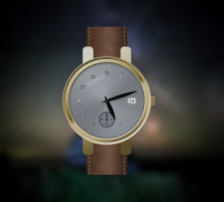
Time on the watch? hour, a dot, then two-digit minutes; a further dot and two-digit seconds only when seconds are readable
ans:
5.12
